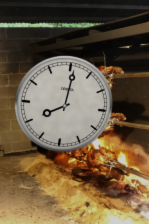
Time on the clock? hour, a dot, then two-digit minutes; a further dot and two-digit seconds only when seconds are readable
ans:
8.01
